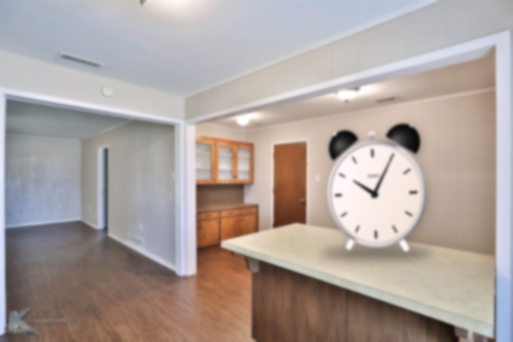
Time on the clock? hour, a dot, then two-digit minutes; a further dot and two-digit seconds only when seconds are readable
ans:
10.05
